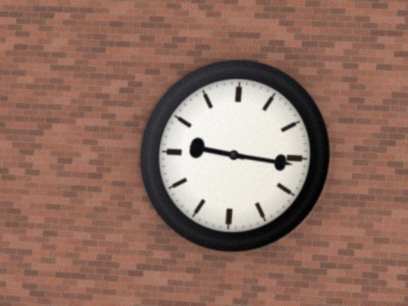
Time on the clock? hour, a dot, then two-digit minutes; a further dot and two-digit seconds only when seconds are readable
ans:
9.16
